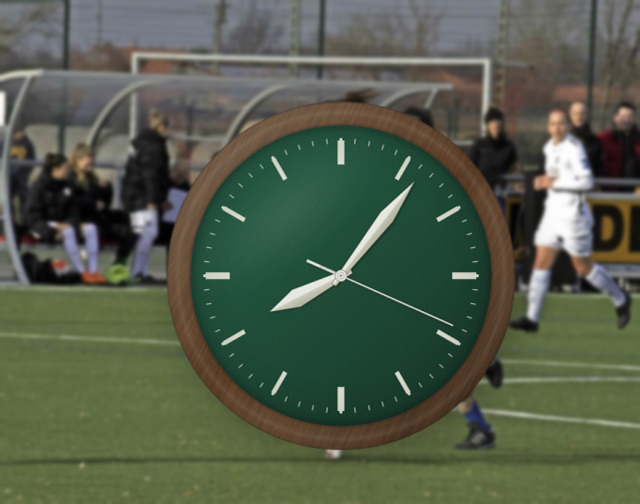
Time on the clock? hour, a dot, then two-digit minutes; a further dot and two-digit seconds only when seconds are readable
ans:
8.06.19
